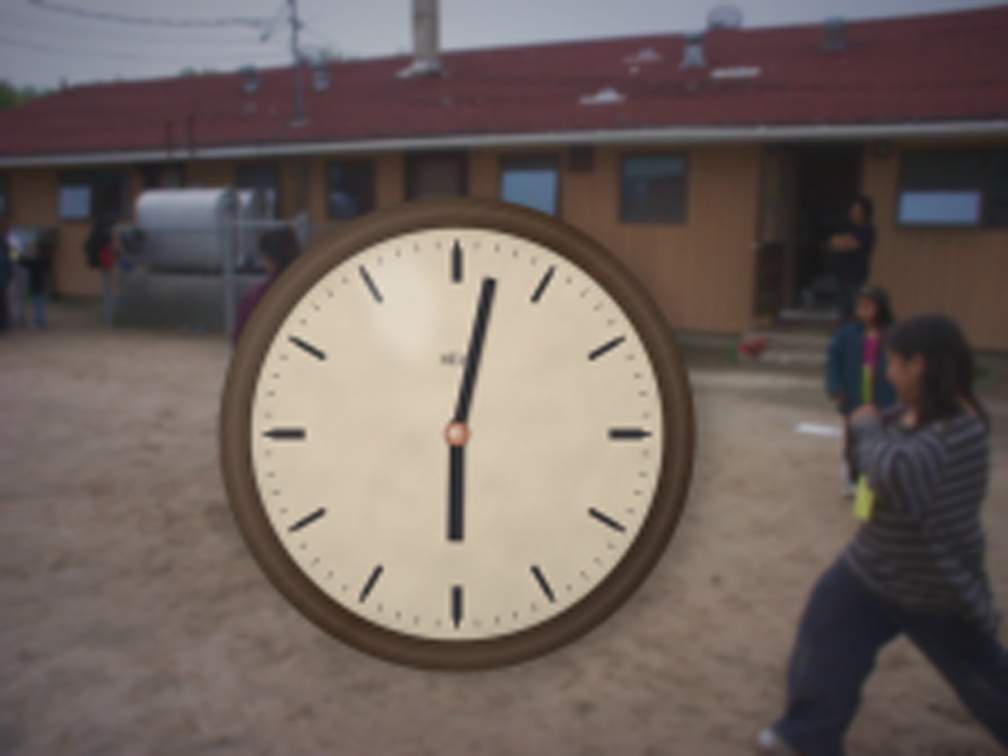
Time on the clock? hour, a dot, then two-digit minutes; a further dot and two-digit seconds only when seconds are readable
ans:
6.02
